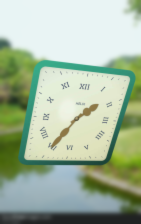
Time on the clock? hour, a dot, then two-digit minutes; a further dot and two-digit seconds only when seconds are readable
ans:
1.35
